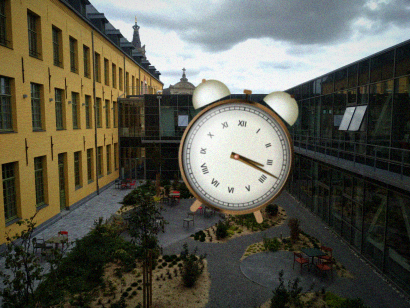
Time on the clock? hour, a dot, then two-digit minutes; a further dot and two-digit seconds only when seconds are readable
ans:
3.18
